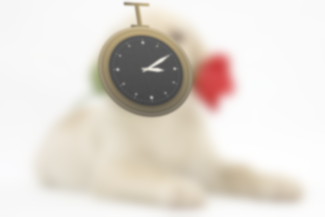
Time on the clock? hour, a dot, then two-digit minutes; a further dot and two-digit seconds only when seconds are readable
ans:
3.10
